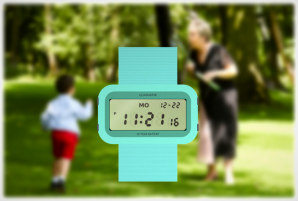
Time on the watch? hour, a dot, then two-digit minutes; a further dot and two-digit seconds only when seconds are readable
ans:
11.21.16
